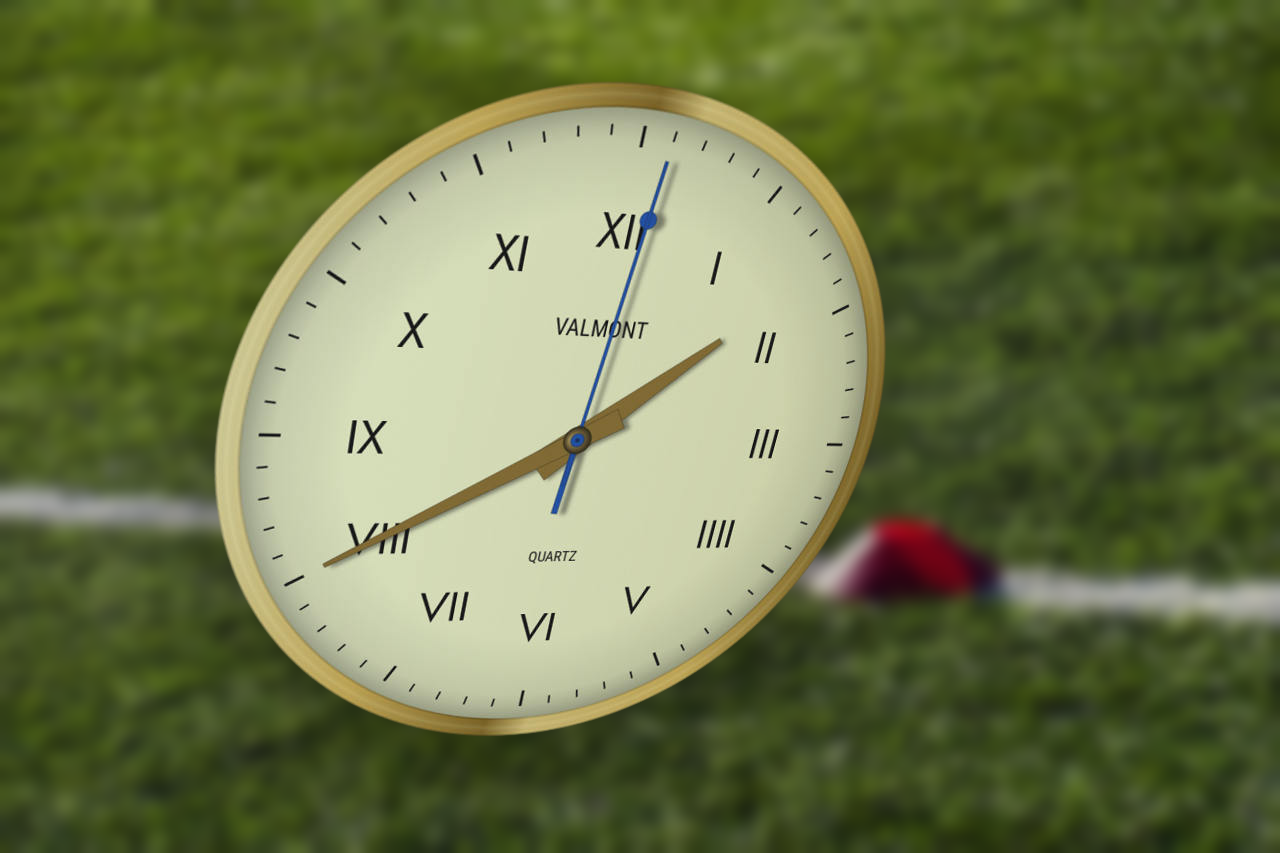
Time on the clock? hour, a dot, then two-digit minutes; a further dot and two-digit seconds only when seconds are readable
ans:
1.40.01
